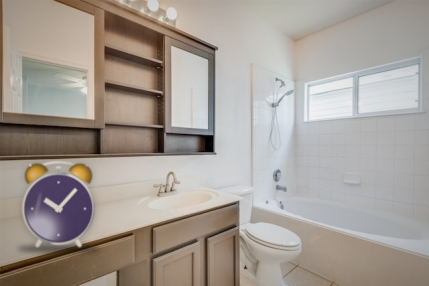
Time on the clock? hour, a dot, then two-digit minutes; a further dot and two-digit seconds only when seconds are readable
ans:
10.07
